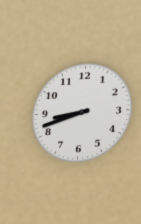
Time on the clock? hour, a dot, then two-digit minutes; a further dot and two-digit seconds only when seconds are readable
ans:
8.42
